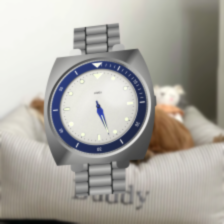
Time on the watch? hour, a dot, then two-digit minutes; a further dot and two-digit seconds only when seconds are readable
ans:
5.27
